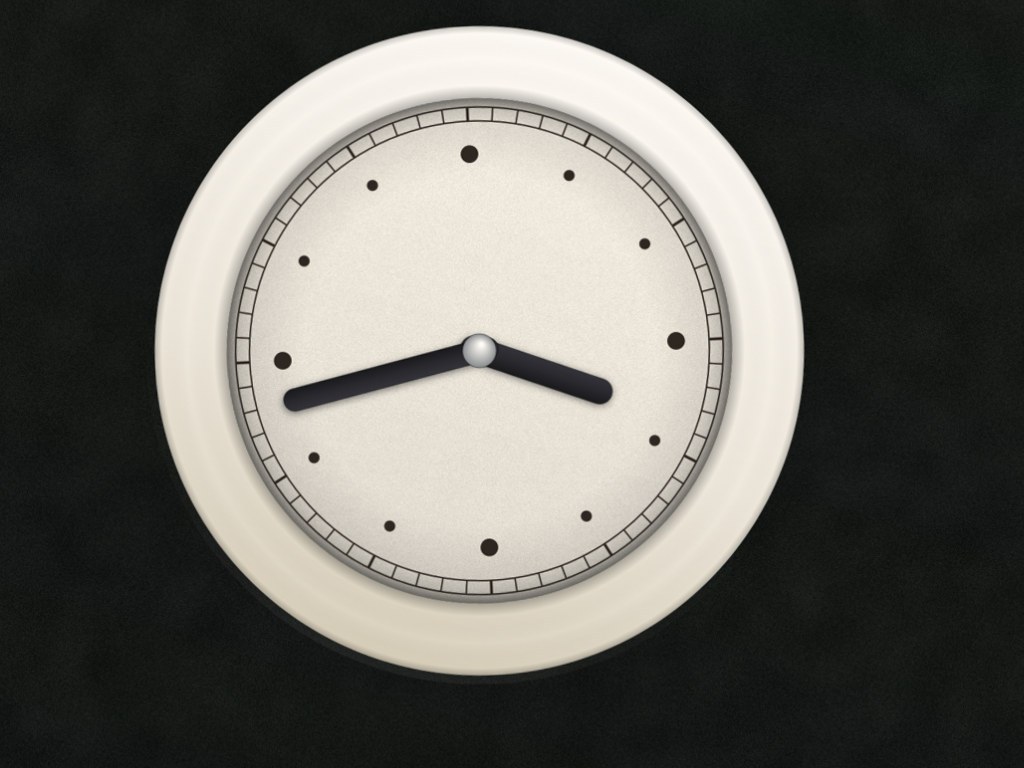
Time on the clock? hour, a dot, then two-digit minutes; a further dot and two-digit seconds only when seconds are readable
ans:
3.43
